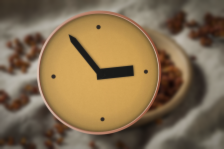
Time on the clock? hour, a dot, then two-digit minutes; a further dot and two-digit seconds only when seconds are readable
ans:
2.54
